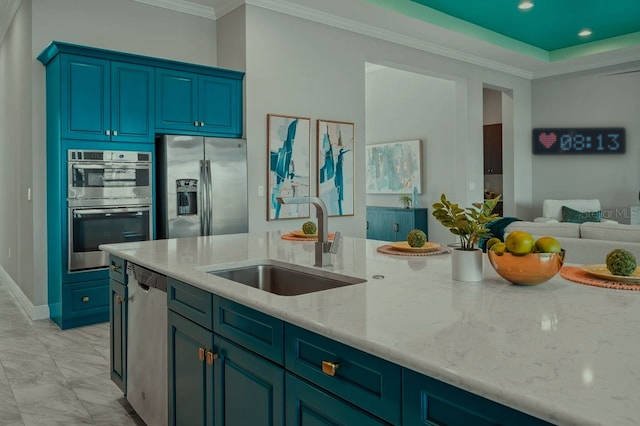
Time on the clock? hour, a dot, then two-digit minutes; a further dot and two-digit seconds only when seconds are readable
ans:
8.13
